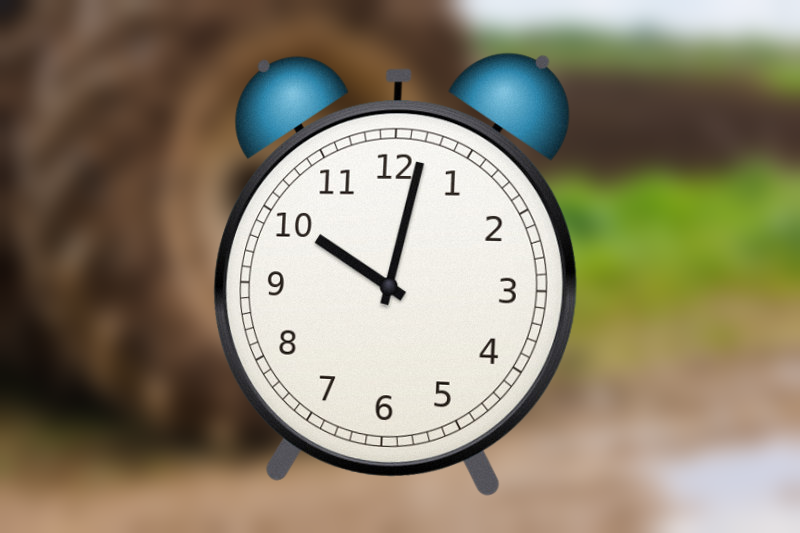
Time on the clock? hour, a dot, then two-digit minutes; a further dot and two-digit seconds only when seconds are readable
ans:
10.02
